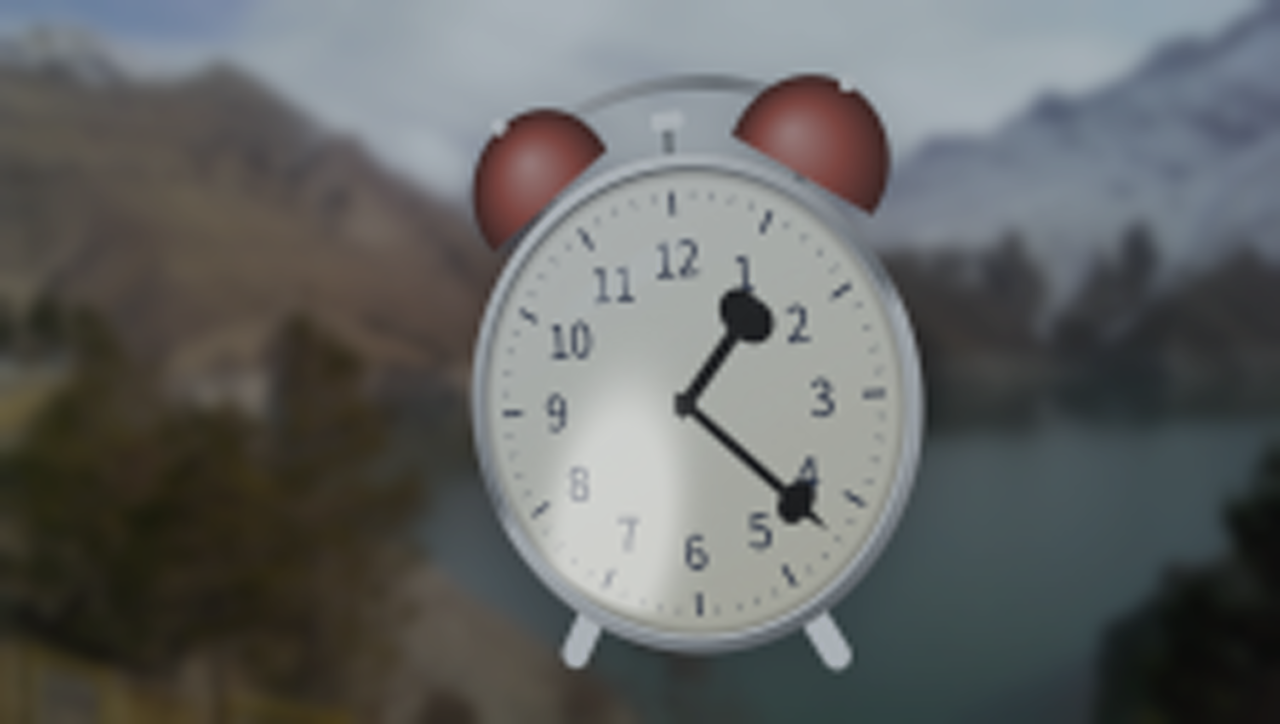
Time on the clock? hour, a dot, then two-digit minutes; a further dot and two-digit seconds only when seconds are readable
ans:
1.22
